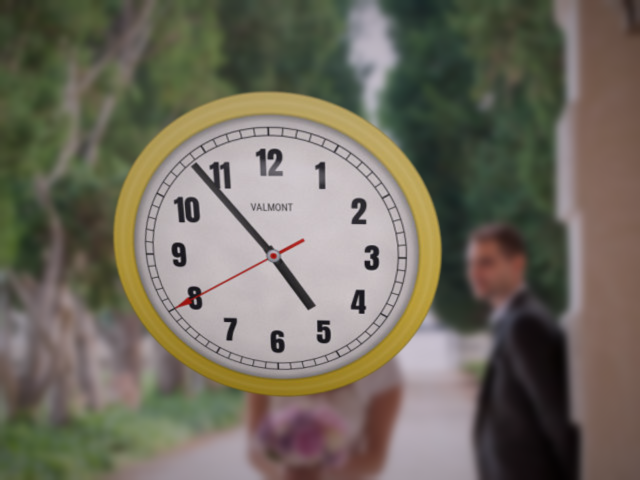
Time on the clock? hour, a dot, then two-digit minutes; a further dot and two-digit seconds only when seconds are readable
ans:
4.53.40
